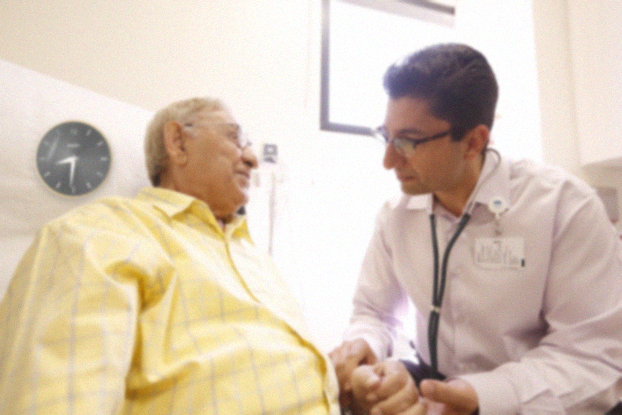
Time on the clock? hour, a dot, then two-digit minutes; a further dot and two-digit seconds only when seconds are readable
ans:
8.31
